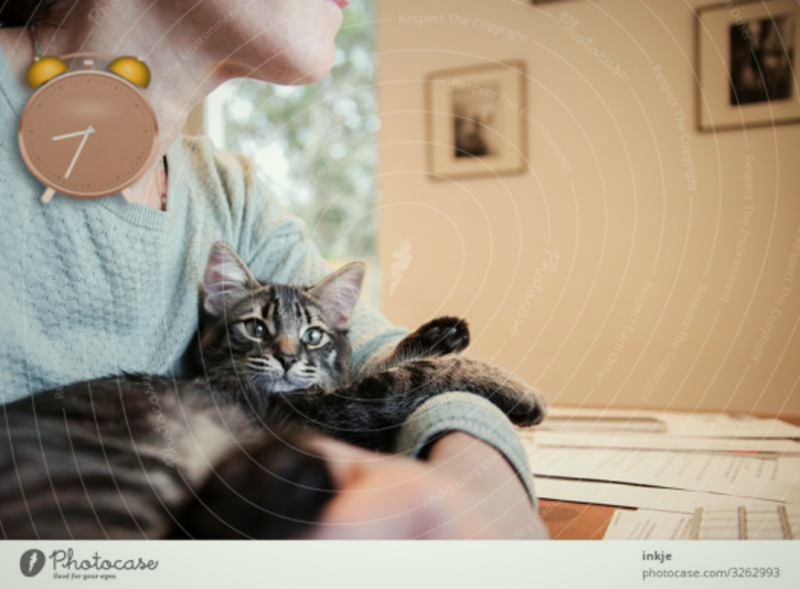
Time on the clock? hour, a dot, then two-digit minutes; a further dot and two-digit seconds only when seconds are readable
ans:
8.34
